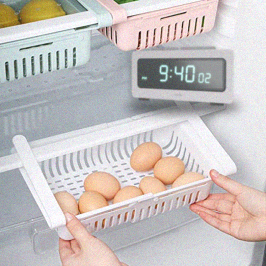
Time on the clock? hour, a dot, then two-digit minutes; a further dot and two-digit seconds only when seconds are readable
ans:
9.40.02
